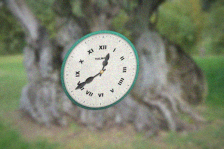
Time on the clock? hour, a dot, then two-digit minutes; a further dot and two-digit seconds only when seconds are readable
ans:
12.40
